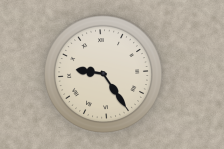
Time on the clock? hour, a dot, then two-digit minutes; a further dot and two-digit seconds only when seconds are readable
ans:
9.25
